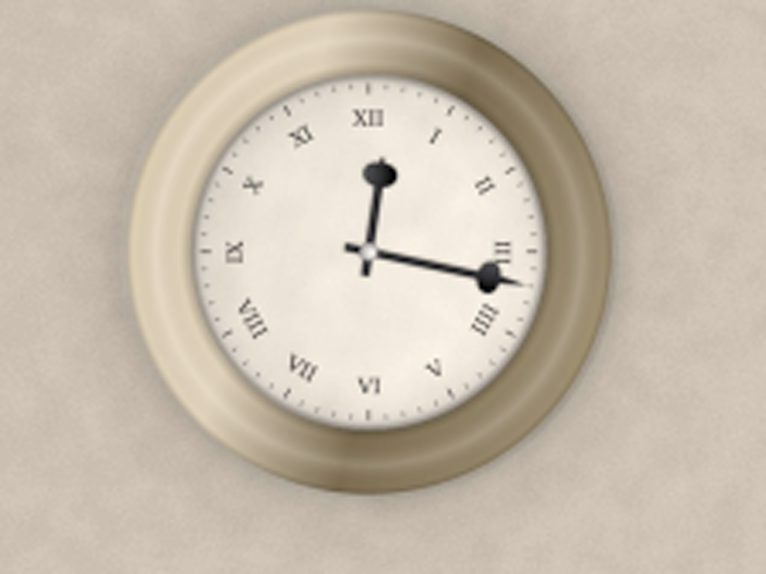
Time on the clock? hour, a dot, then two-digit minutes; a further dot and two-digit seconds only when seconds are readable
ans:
12.17
